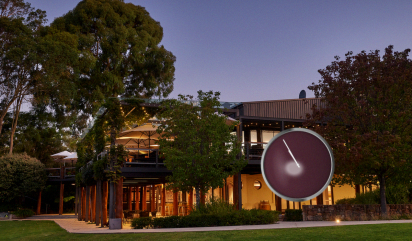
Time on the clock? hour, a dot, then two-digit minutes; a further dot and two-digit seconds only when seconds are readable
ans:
10.55
